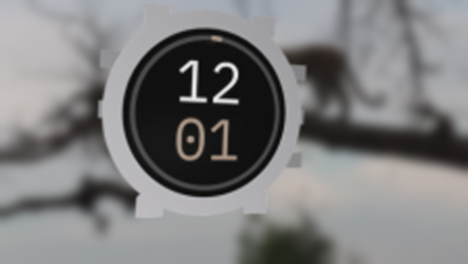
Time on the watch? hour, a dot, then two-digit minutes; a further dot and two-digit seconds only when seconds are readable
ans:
12.01
